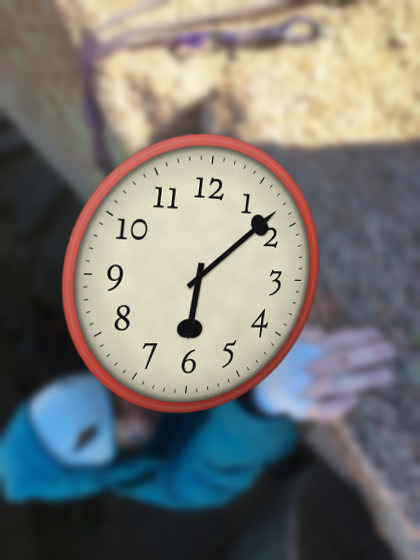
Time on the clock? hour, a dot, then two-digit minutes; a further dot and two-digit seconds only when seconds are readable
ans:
6.08
